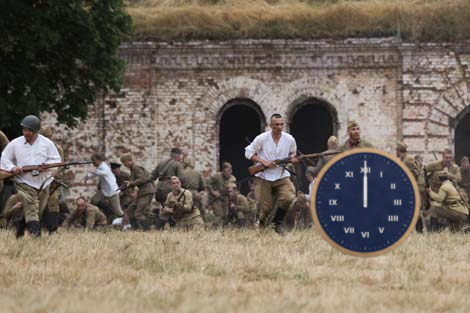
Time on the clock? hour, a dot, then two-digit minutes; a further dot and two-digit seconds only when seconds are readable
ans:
12.00
